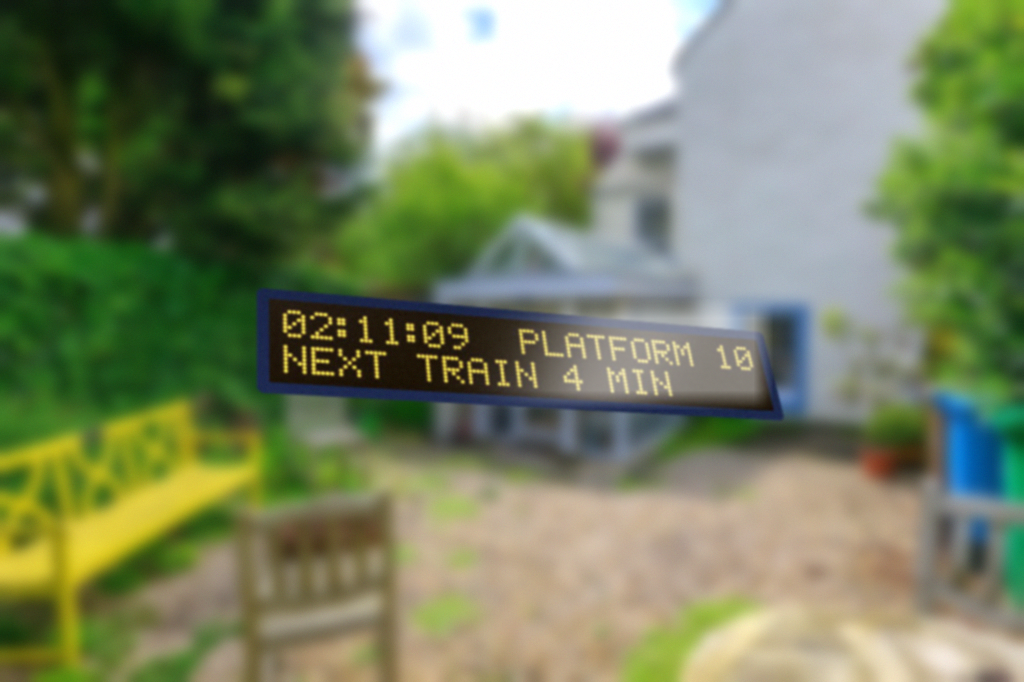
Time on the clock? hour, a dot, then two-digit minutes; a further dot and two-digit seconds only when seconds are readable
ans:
2.11.09
